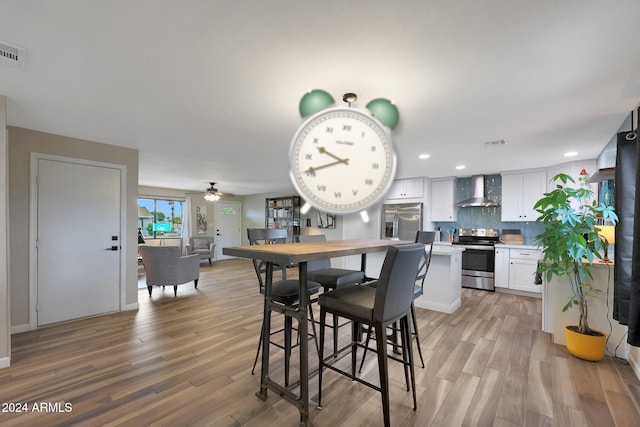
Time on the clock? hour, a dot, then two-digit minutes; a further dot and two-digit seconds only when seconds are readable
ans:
9.41
